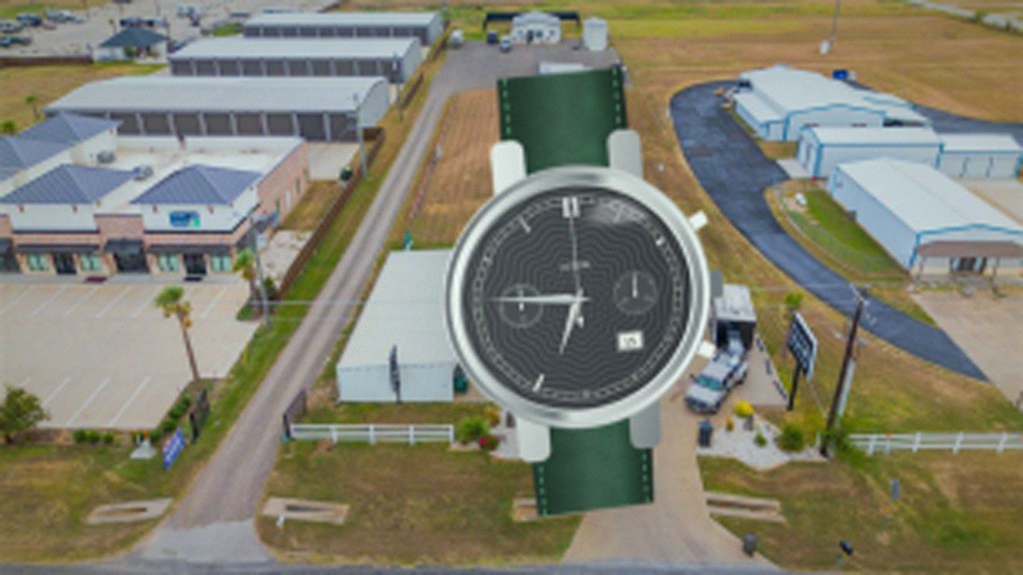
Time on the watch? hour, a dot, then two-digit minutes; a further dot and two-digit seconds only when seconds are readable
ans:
6.46
